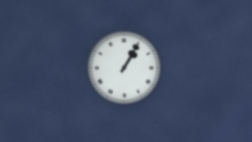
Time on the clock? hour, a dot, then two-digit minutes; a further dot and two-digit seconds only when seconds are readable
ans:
1.05
